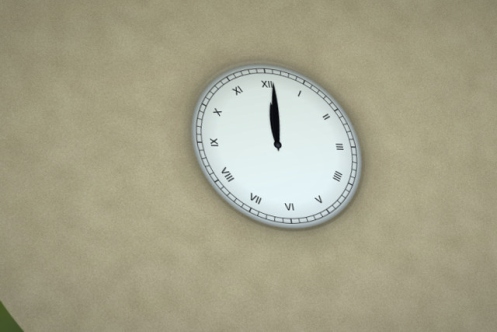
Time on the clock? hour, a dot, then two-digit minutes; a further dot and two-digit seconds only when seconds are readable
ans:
12.01
